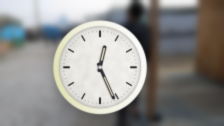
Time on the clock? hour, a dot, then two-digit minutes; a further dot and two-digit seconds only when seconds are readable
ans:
12.26
